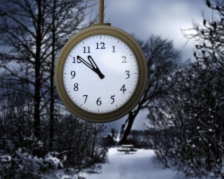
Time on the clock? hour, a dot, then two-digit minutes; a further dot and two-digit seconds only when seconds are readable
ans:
10.51
